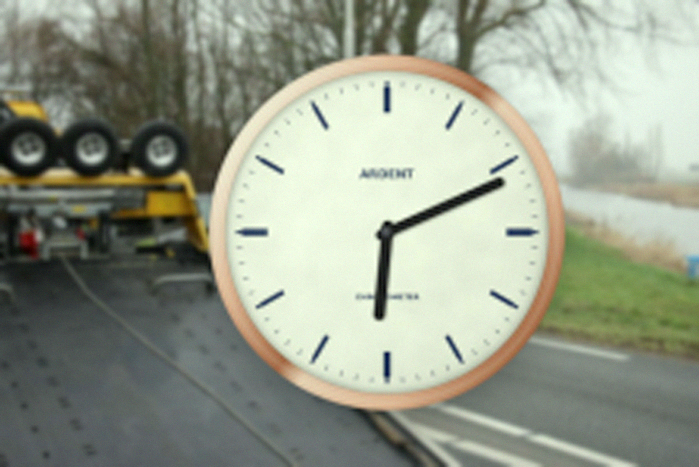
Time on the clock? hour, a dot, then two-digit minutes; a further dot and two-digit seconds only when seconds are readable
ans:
6.11
